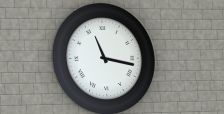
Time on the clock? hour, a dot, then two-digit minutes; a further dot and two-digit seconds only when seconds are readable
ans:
11.17
